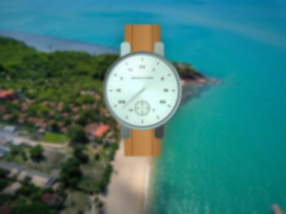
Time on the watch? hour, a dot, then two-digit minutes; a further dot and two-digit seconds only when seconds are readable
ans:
7.38
